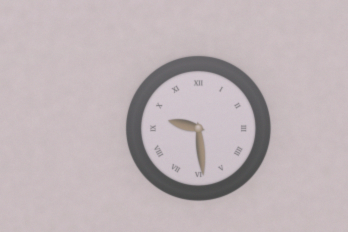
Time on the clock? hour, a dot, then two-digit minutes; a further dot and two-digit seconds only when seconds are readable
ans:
9.29
